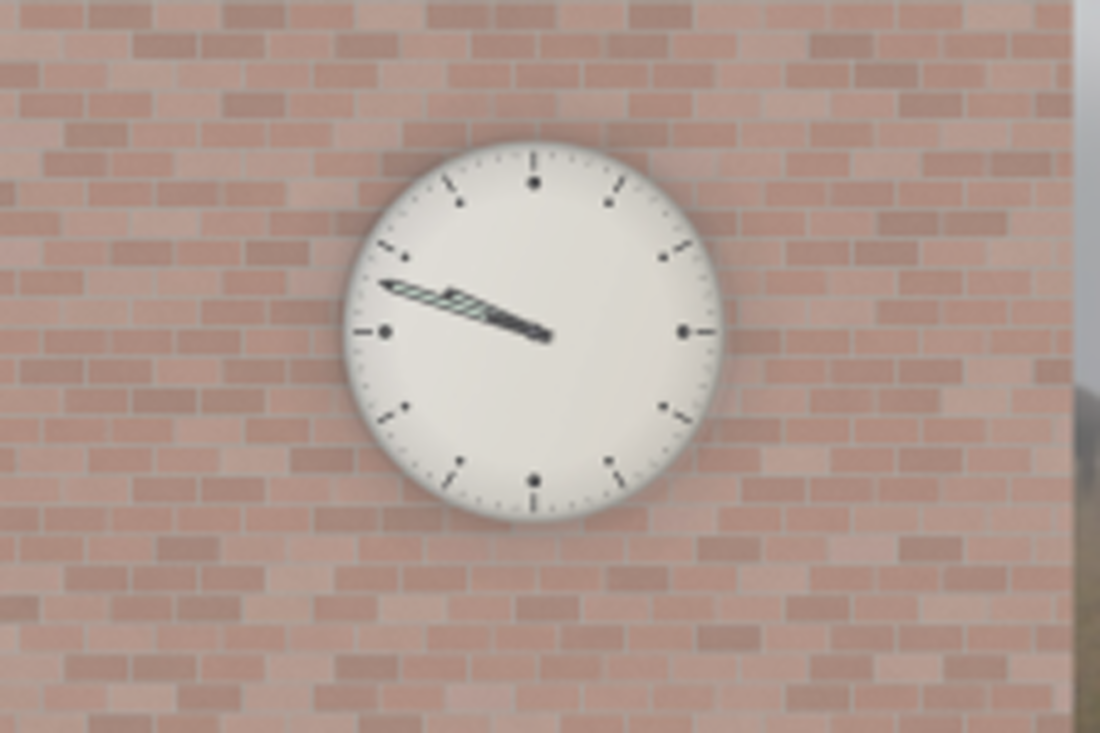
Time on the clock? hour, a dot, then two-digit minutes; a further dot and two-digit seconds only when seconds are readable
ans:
9.48
